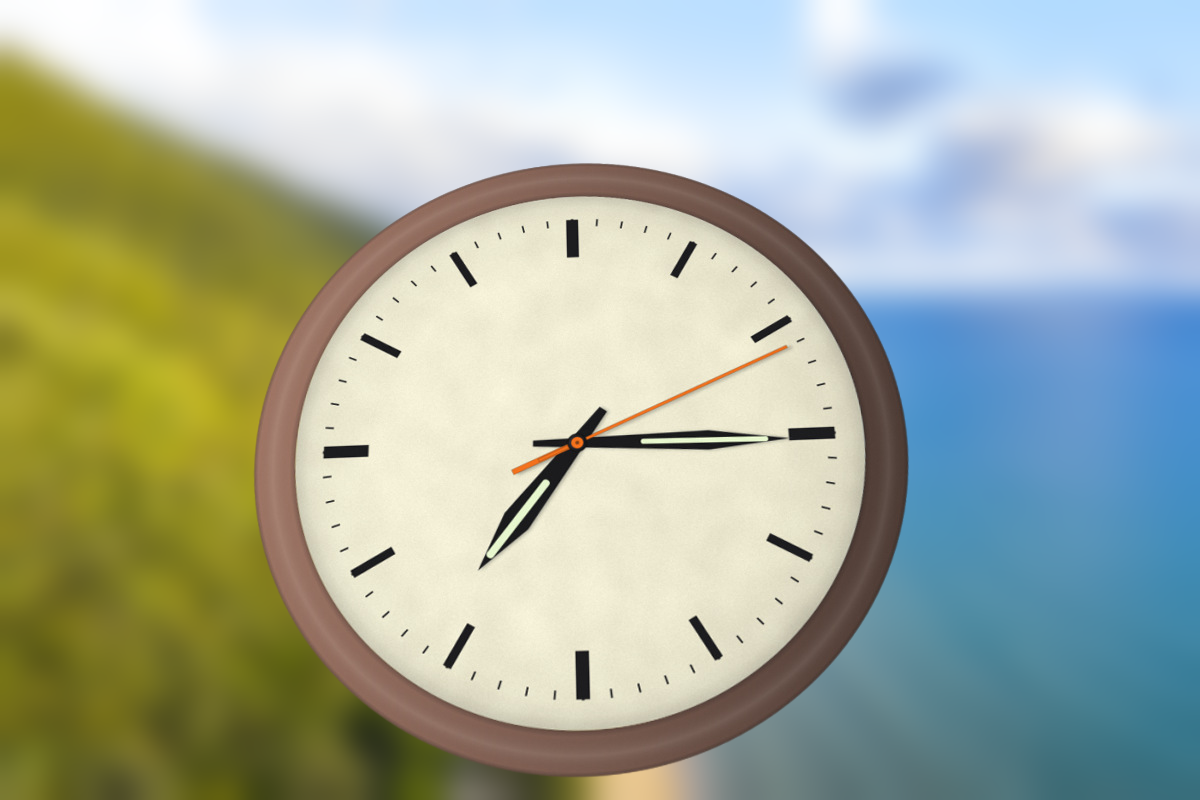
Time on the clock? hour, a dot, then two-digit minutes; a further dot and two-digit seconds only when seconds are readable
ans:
7.15.11
